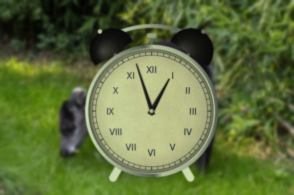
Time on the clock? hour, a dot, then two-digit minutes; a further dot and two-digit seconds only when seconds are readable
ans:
12.57
